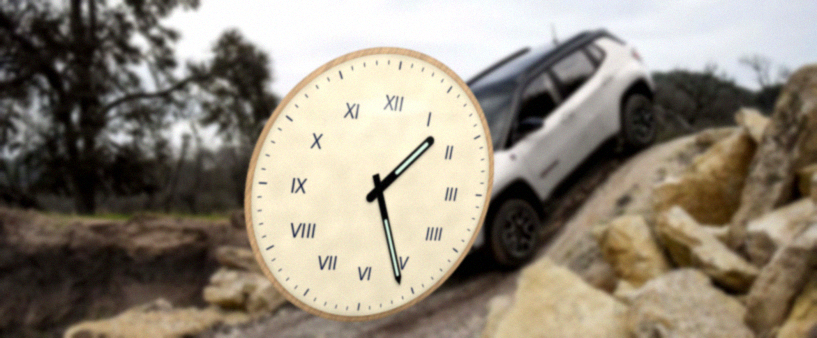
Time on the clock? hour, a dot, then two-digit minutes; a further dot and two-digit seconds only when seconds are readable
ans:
1.26
